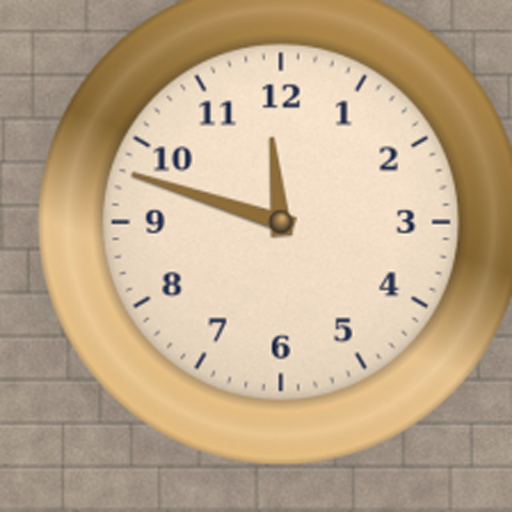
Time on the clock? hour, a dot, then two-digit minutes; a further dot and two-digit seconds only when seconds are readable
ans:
11.48
